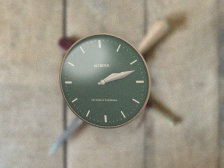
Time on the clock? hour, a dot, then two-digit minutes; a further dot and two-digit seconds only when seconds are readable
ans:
2.12
